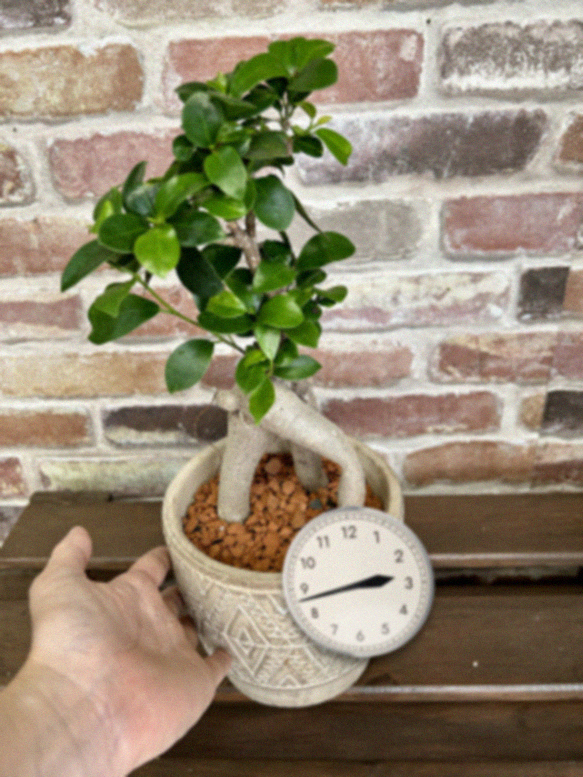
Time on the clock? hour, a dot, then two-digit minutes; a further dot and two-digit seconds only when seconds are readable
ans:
2.43
